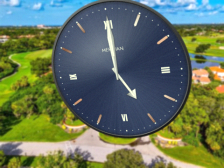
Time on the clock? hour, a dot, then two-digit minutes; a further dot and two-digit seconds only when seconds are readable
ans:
5.00
